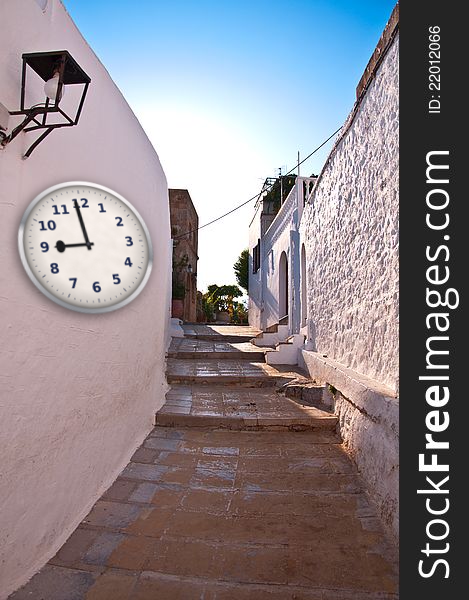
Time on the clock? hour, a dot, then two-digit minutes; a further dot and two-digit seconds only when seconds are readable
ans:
8.59
